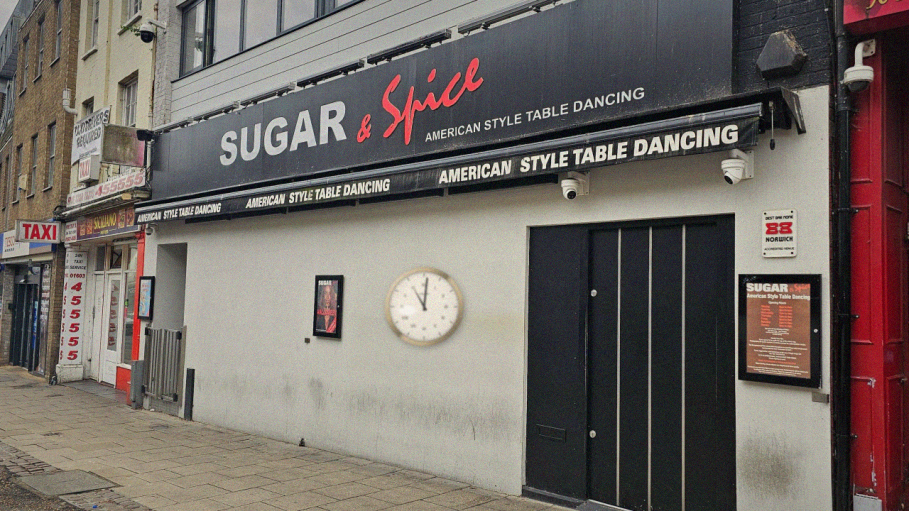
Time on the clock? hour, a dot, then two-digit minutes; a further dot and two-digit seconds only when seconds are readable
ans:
11.01
